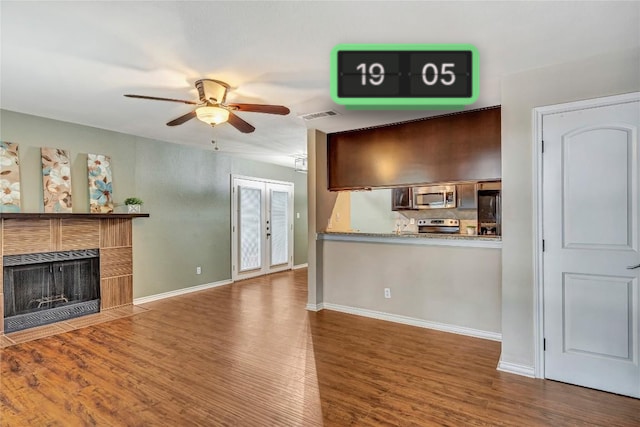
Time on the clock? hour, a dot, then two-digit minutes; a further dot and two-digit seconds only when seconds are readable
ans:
19.05
